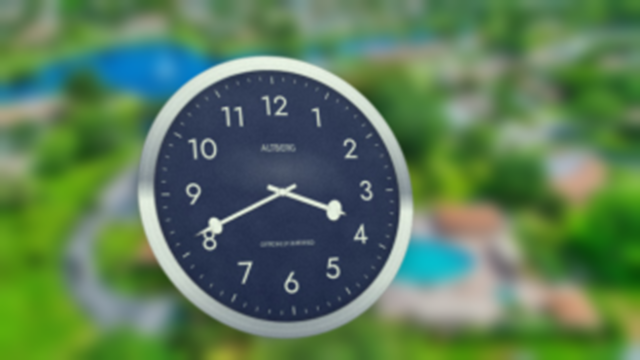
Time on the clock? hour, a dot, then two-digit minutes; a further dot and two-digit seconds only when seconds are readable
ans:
3.41
